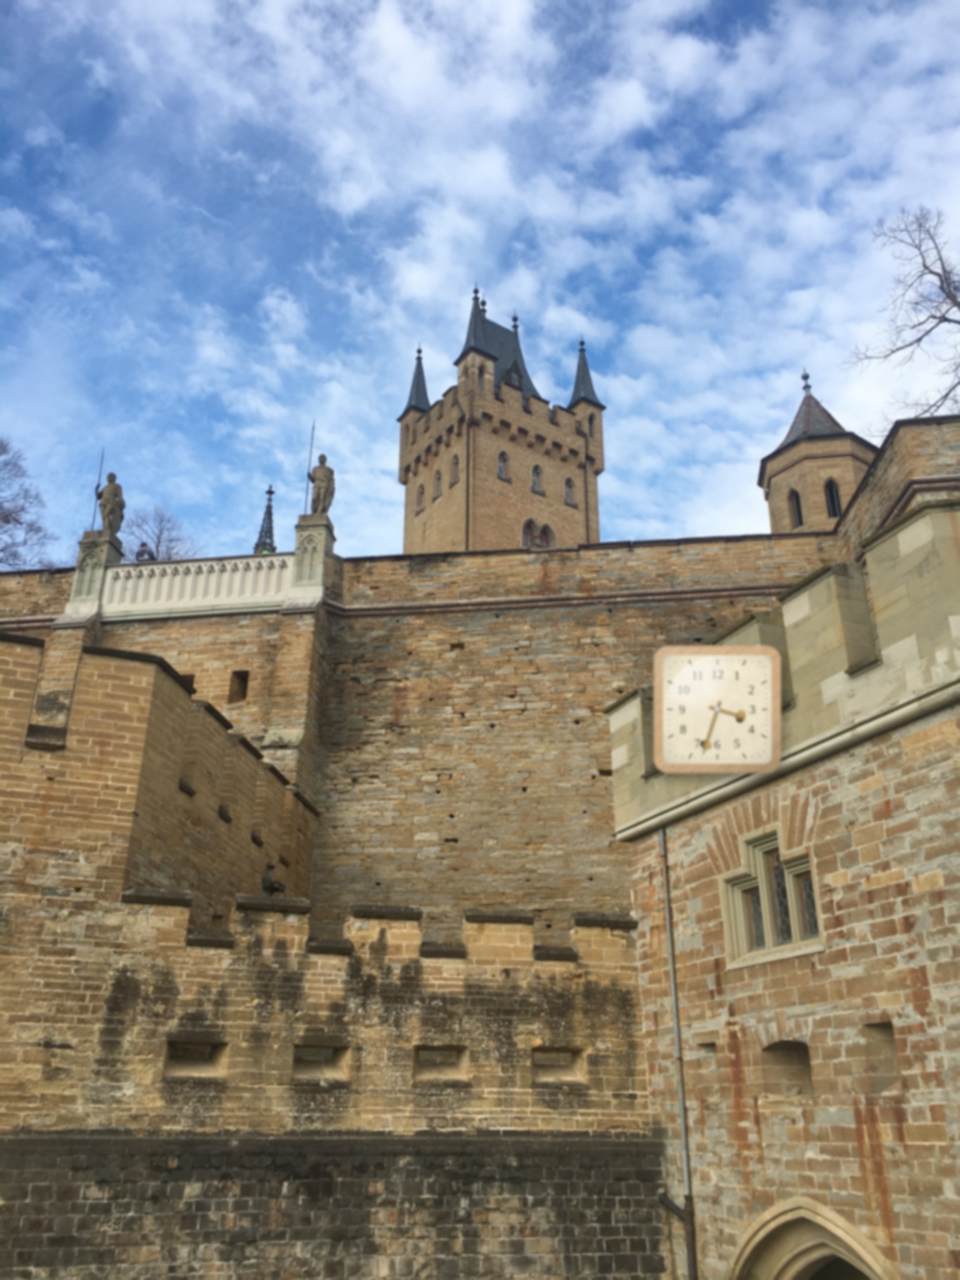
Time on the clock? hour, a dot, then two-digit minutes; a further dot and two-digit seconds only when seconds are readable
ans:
3.33
